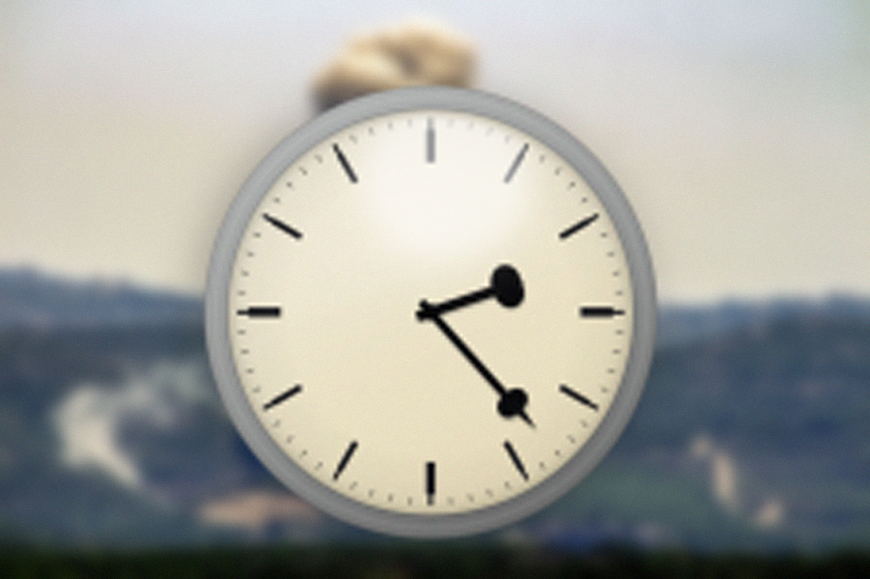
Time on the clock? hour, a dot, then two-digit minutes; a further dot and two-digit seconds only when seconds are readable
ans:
2.23
